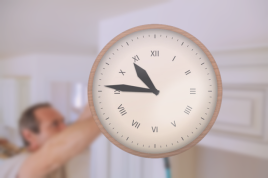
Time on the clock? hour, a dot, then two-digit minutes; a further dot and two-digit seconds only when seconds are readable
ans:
10.46
